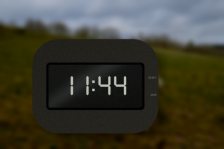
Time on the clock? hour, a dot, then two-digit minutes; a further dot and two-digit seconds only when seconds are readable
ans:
11.44
